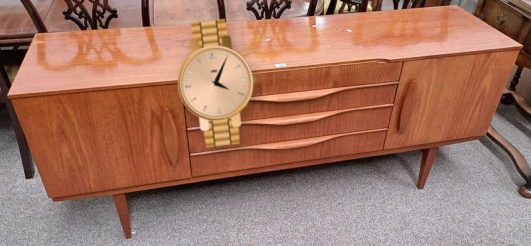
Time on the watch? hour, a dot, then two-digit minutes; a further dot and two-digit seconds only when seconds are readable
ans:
4.05
